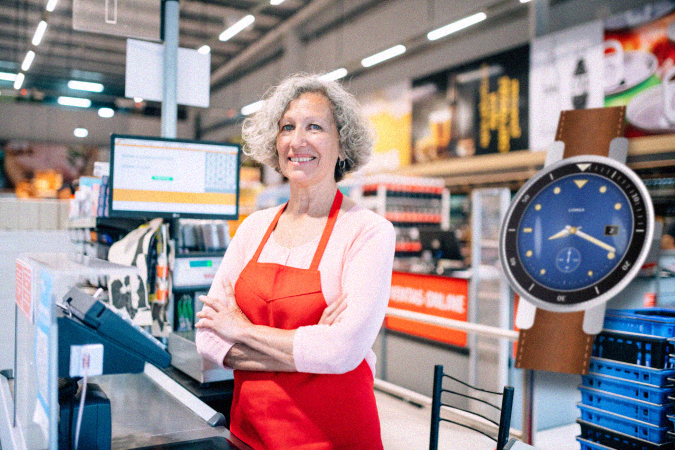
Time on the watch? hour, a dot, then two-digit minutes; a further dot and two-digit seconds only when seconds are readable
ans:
8.19
